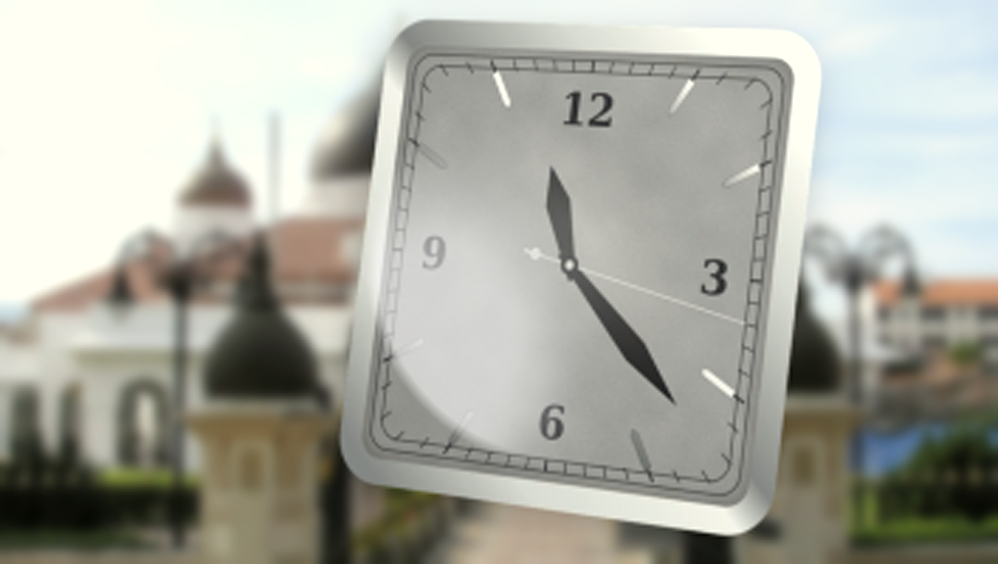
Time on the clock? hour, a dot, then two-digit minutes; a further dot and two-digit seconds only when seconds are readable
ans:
11.22.17
